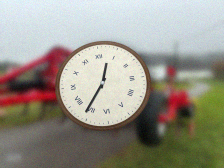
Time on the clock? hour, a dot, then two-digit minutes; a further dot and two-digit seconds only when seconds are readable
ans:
12.36
